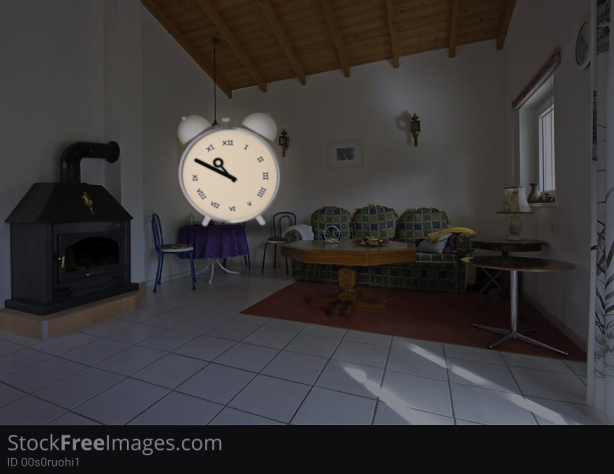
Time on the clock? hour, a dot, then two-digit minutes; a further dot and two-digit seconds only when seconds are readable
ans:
10.50
